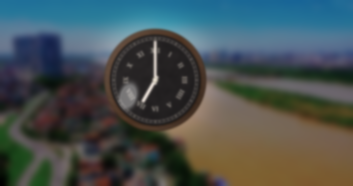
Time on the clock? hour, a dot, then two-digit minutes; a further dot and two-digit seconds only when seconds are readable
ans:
7.00
